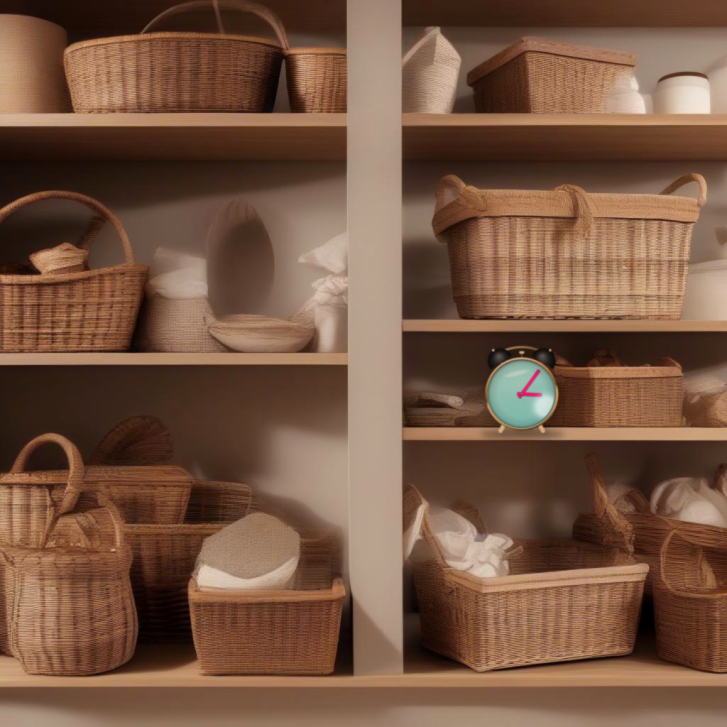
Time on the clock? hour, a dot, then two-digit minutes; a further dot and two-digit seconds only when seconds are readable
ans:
3.06
